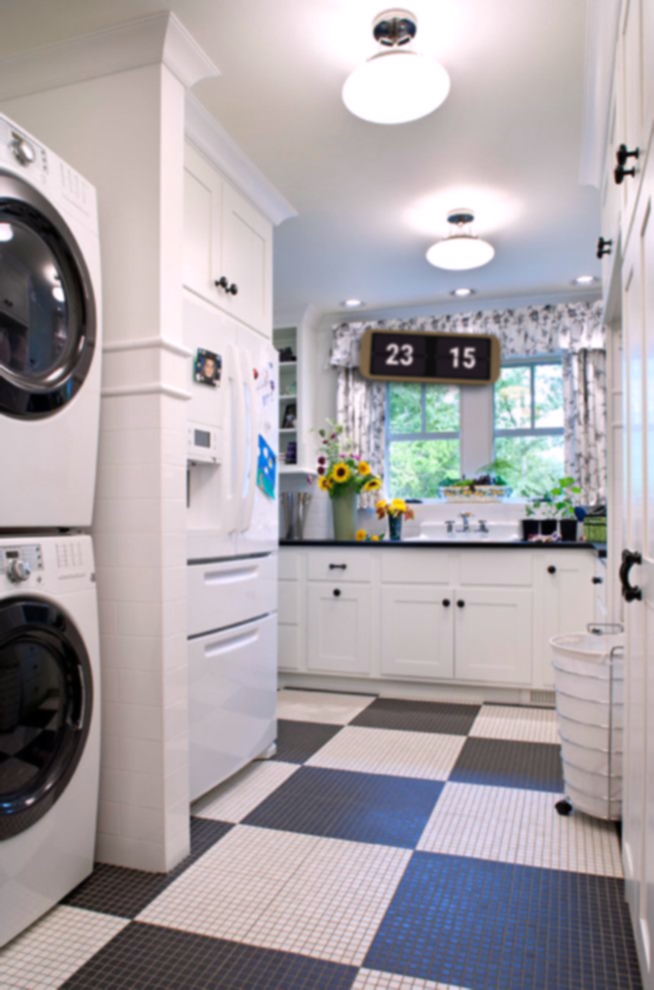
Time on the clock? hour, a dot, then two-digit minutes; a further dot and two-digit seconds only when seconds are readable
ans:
23.15
